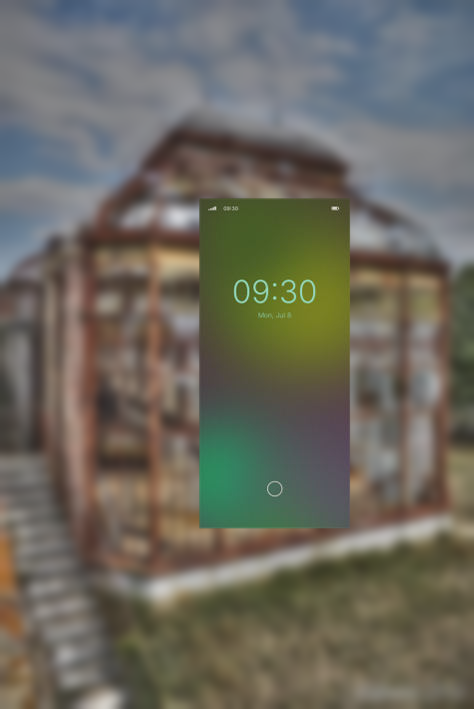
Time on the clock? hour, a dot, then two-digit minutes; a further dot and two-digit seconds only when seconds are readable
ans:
9.30
